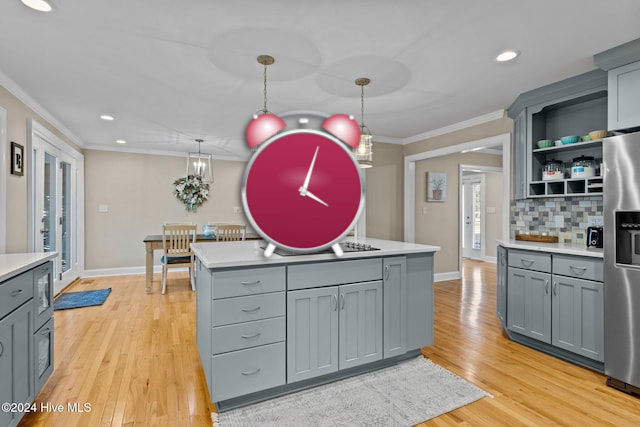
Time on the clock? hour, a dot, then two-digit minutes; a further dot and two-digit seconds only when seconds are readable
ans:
4.03
